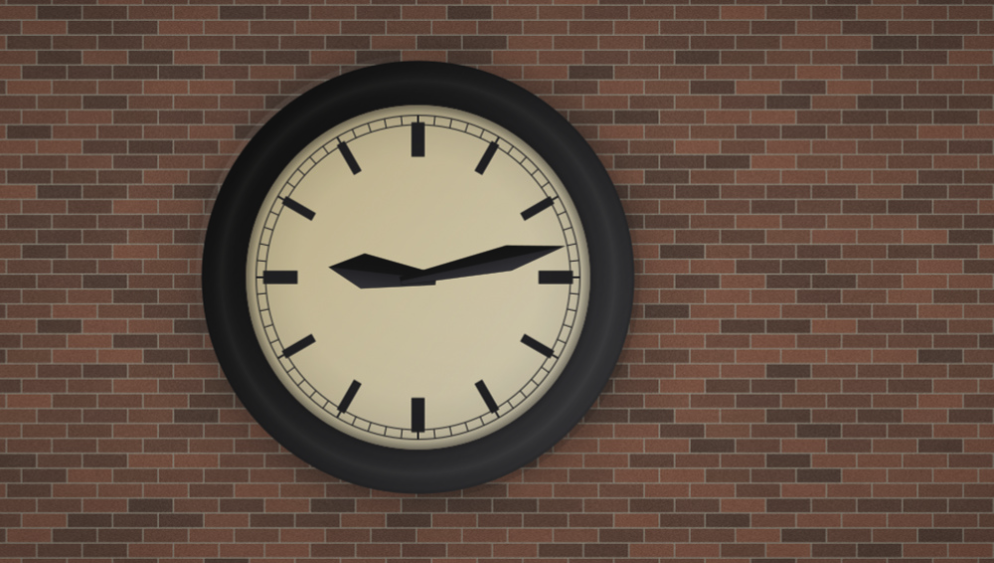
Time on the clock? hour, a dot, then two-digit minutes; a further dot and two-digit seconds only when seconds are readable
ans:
9.13
